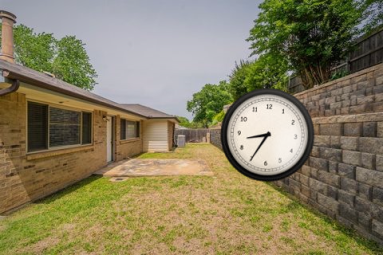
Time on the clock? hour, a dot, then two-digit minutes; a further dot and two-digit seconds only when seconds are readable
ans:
8.35
